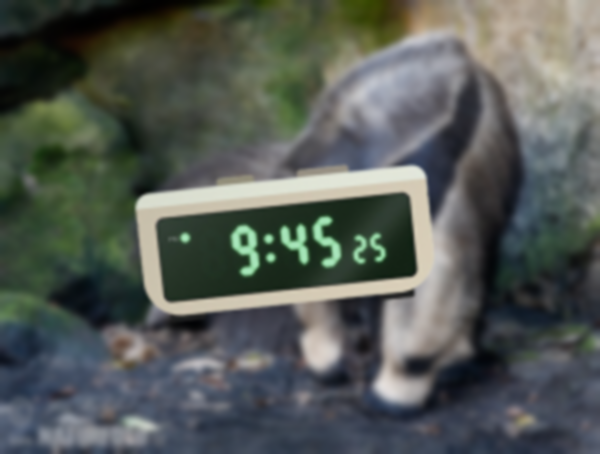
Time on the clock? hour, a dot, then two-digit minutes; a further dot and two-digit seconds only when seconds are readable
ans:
9.45.25
